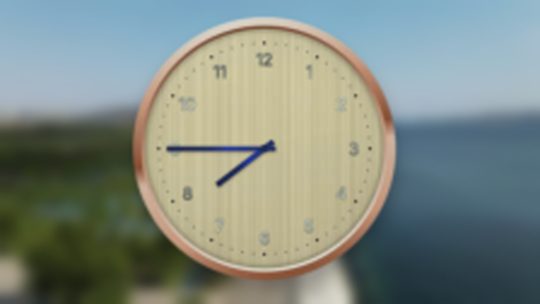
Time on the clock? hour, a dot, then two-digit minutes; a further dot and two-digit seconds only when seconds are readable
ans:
7.45
